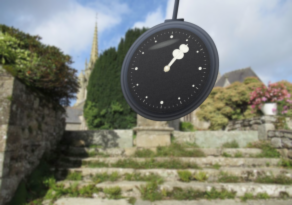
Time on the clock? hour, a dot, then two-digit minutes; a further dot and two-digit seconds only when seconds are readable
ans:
1.06
